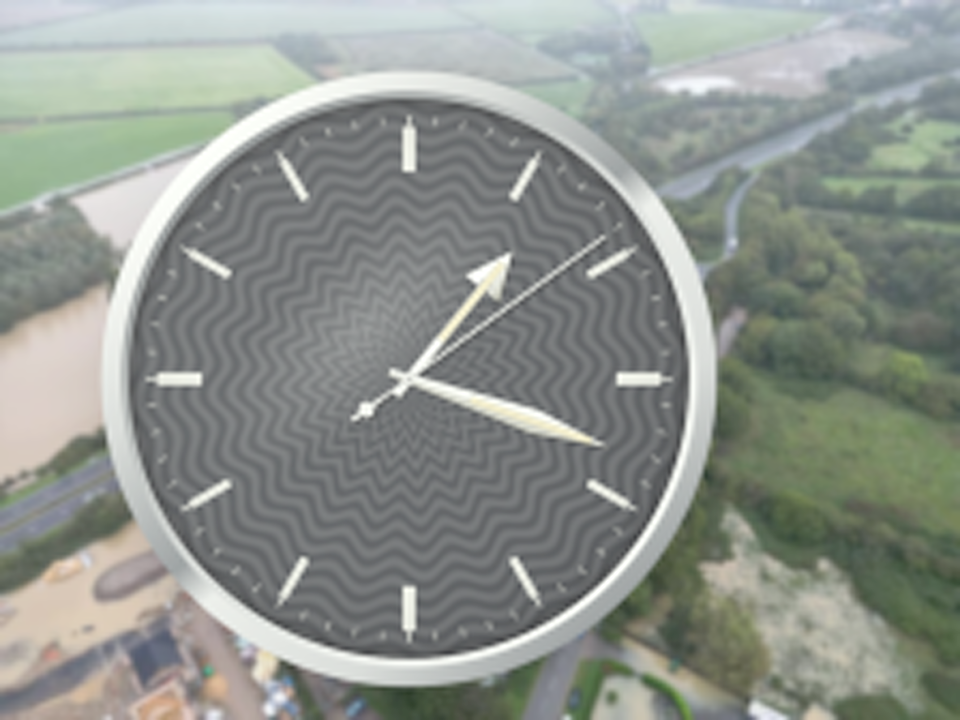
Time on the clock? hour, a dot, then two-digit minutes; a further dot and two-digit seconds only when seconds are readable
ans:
1.18.09
